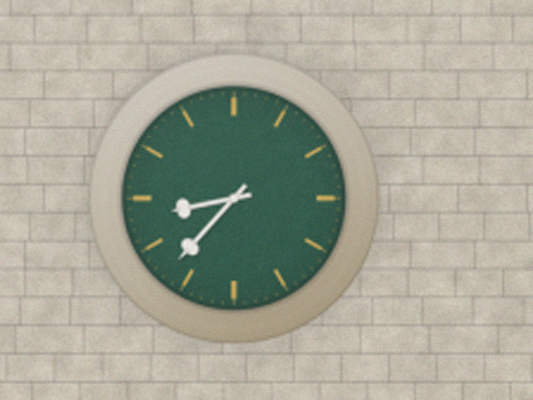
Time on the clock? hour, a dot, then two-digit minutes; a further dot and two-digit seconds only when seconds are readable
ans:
8.37
